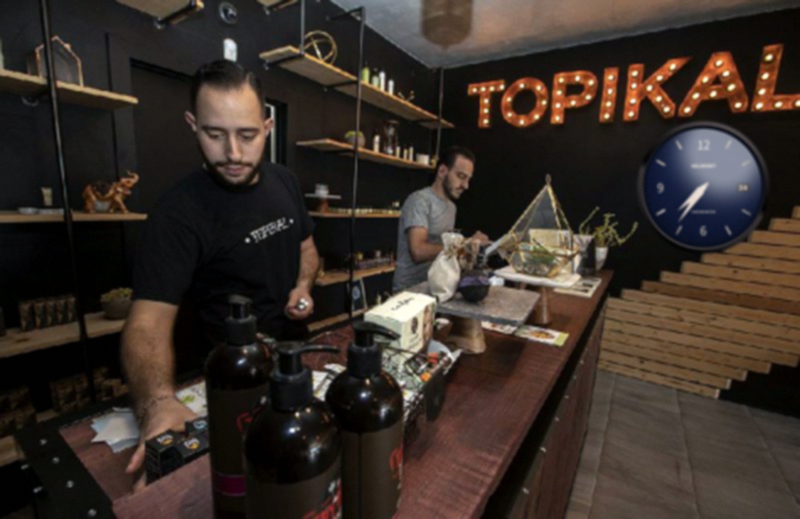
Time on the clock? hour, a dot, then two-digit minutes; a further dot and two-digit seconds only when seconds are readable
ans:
7.36
